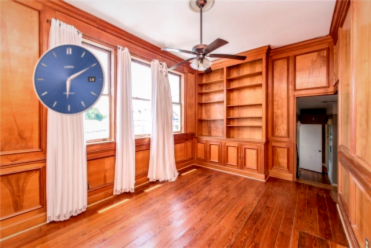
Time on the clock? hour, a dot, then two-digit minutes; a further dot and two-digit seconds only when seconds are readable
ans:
6.10
